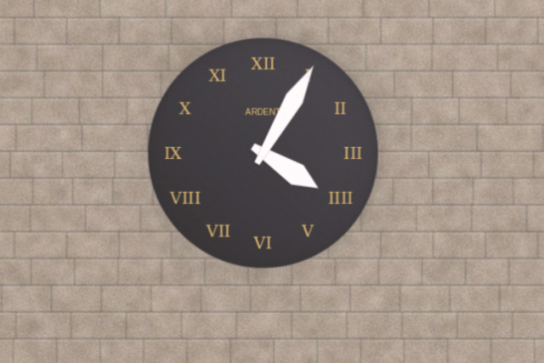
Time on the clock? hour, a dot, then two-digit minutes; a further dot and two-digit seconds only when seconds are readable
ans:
4.05
